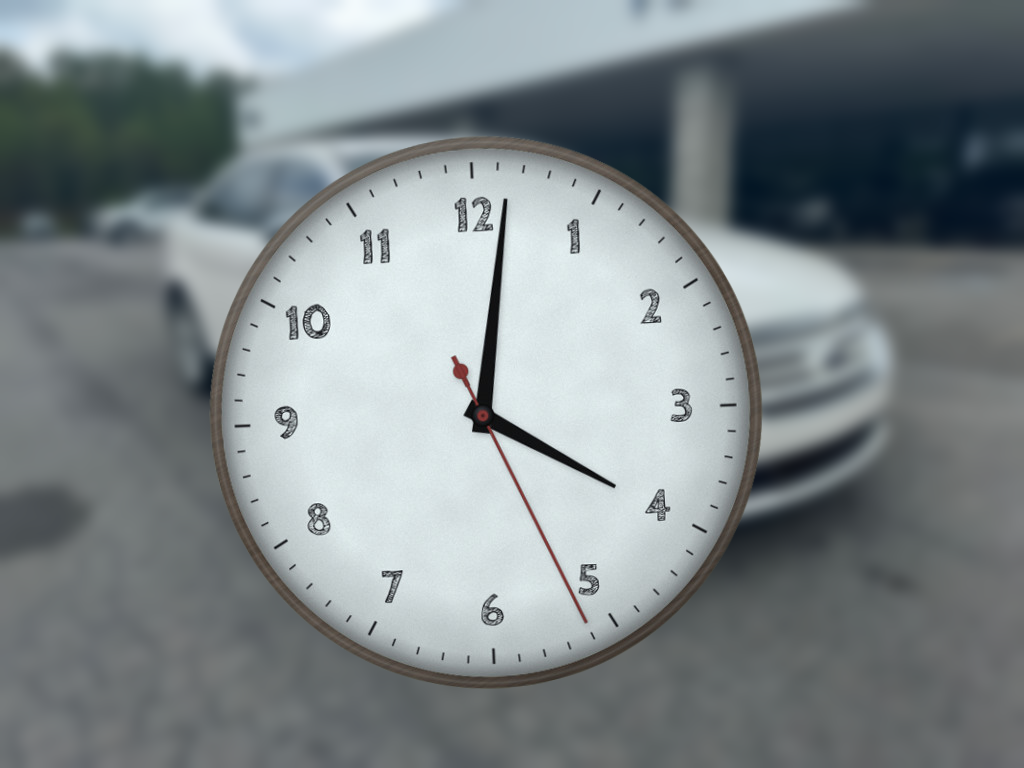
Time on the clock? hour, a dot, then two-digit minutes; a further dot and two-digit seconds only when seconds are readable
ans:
4.01.26
